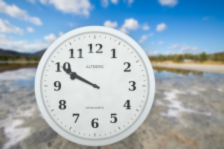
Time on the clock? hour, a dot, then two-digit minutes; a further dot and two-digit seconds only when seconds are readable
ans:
9.50
